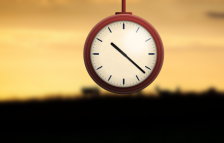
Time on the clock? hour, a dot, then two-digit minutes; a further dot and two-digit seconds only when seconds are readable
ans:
10.22
